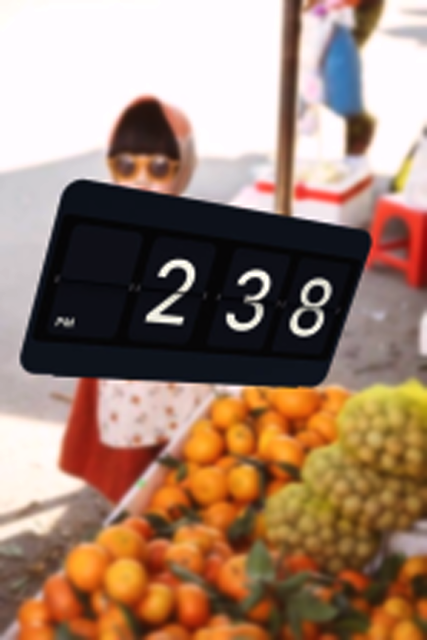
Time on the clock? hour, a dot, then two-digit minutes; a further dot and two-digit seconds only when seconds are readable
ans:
2.38
